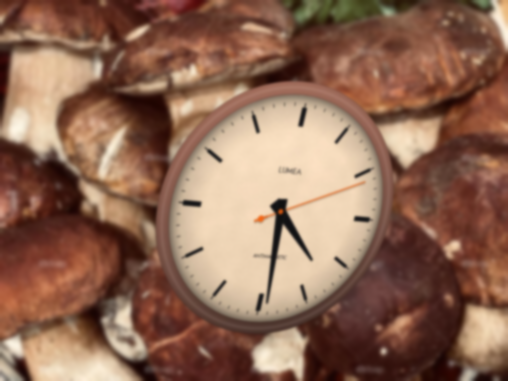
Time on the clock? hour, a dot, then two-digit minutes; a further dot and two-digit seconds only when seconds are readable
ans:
4.29.11
